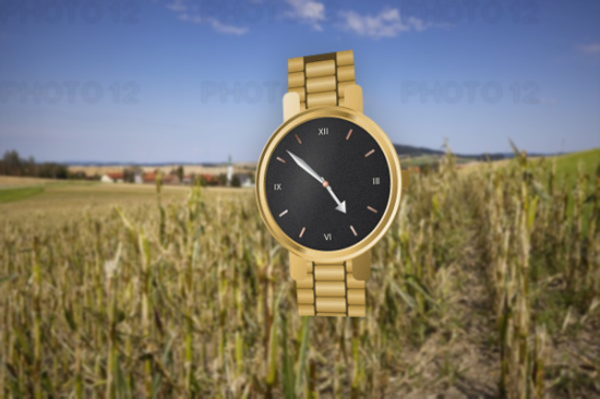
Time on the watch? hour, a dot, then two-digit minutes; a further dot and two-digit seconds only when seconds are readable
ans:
4.52
